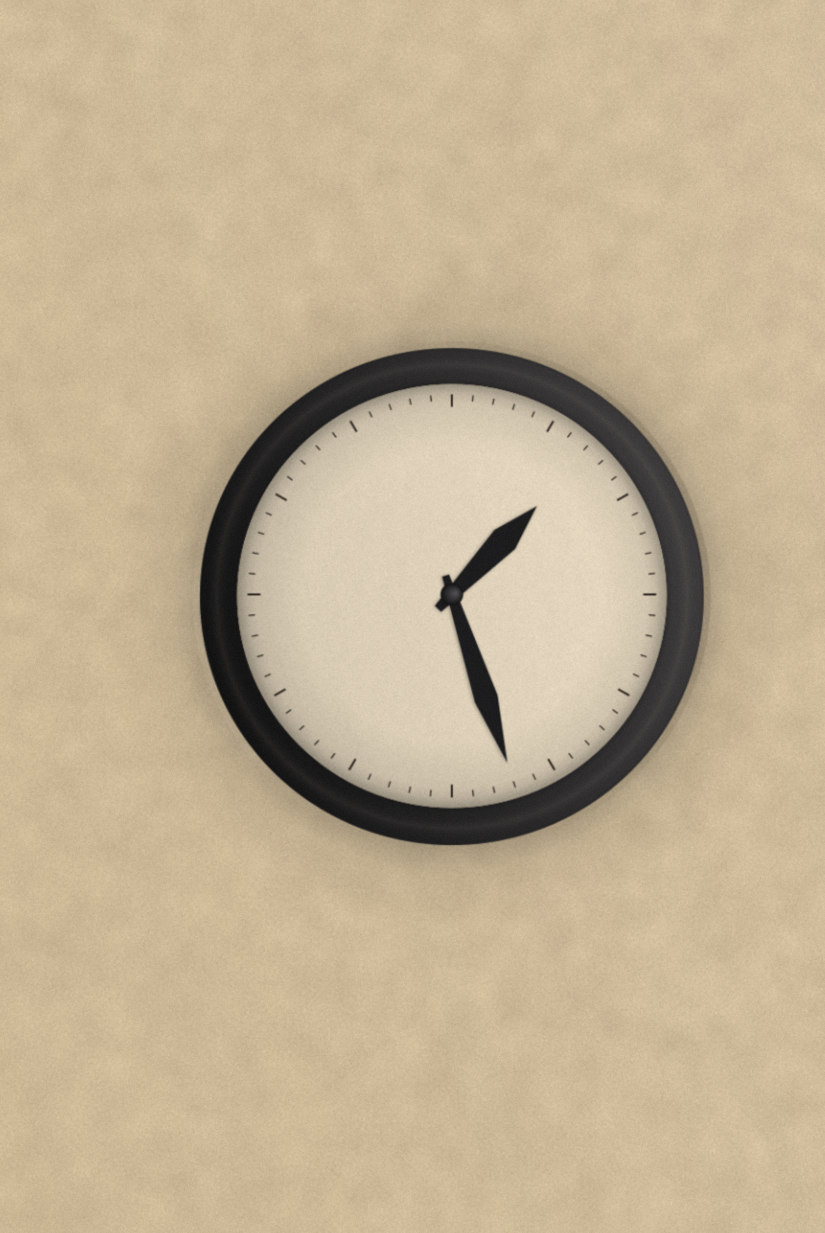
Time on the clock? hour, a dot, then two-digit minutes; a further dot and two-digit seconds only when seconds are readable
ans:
1.27
